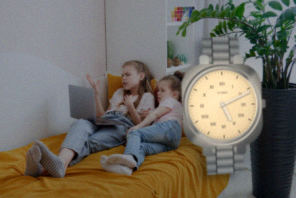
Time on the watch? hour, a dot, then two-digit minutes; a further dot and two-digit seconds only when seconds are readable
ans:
5.11
